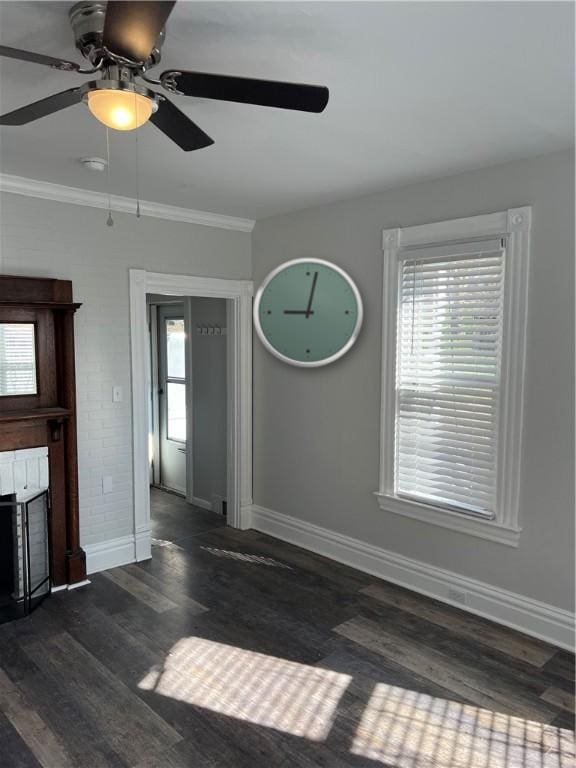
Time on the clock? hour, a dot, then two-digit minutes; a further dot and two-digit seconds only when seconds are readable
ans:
9.02
